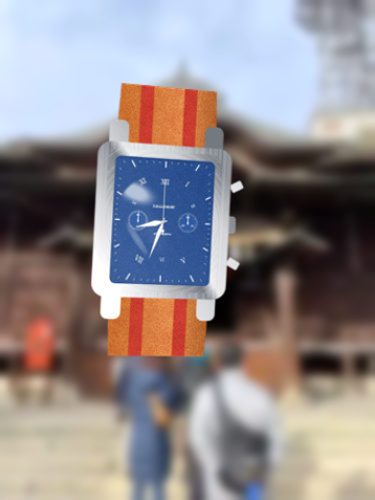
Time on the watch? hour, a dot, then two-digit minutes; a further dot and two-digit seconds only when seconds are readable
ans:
8.33
